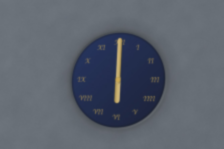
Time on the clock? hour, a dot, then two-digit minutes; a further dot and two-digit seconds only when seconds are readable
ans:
6.00
